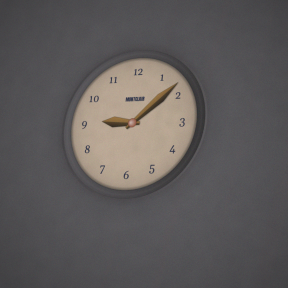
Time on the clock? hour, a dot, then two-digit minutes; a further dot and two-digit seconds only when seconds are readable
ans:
9.08
